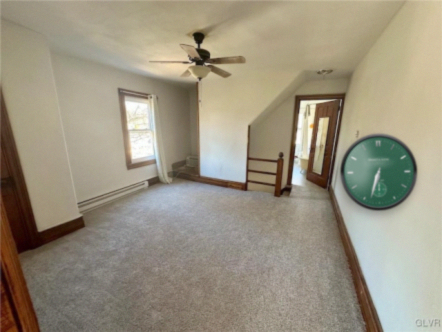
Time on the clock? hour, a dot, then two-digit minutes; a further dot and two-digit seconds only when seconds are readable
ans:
6.33
